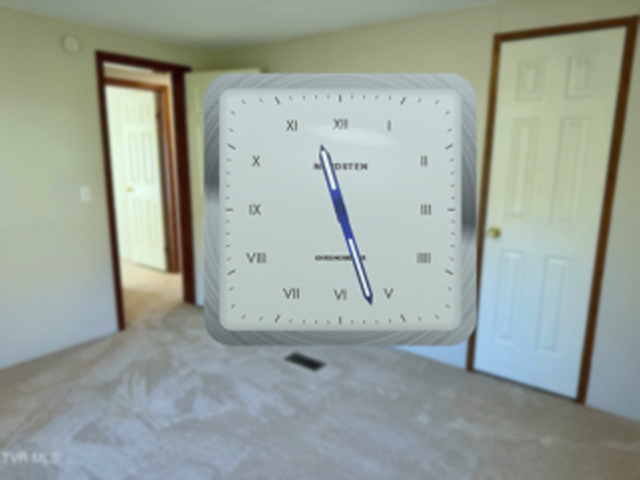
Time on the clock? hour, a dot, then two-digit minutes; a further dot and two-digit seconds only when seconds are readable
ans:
11.27
